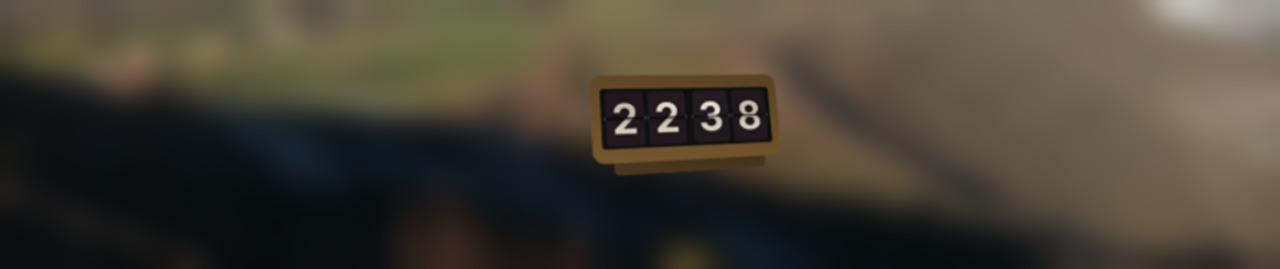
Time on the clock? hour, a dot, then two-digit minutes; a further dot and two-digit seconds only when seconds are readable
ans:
22.38
